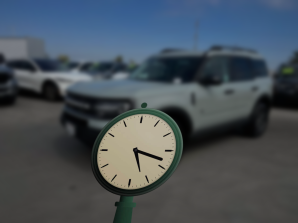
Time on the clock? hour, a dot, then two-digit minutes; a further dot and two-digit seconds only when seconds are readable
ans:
5.18
